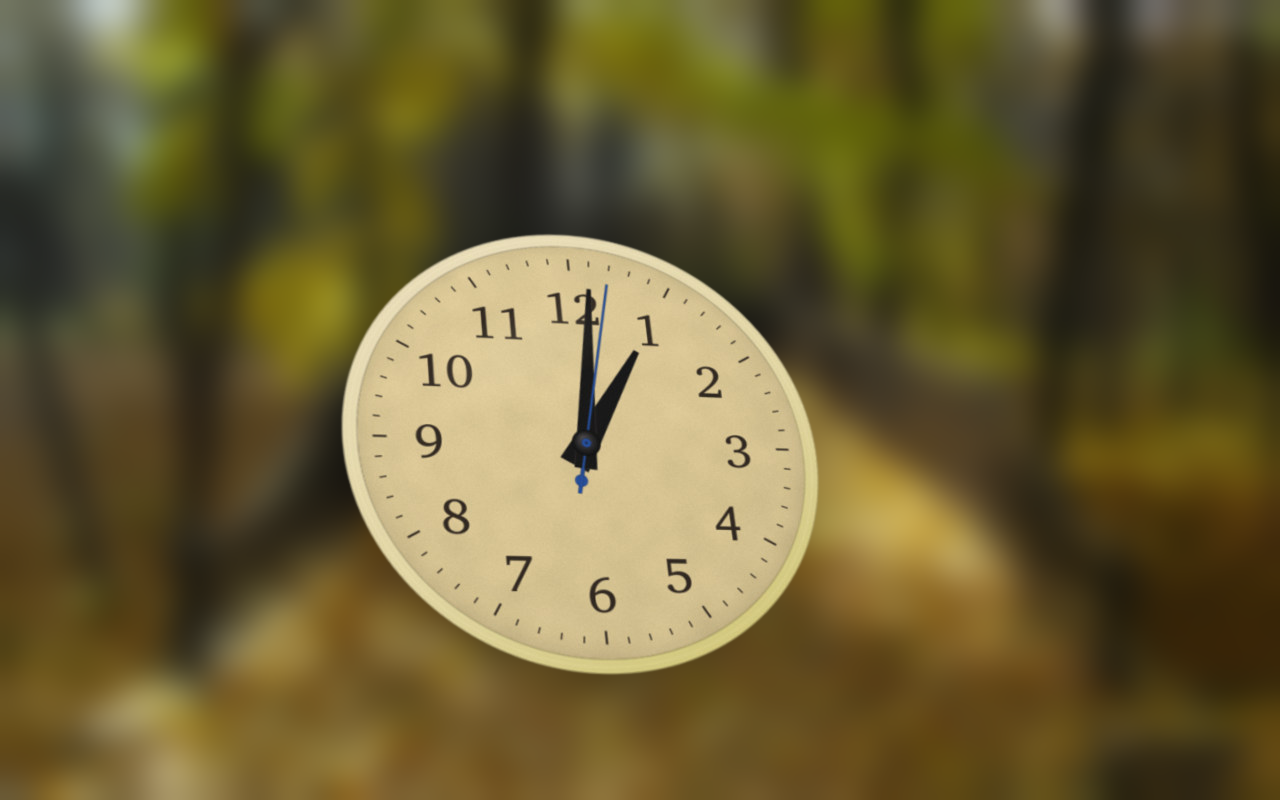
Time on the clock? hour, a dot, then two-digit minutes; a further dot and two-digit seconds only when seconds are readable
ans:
1.01.02
